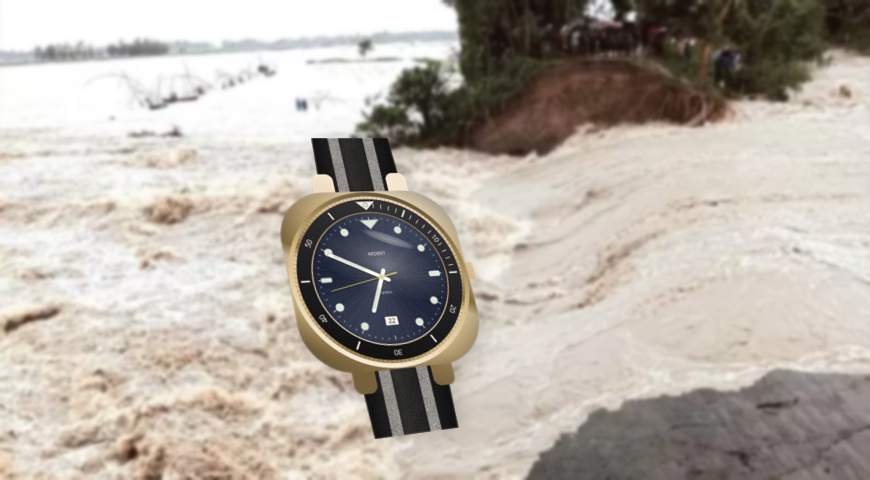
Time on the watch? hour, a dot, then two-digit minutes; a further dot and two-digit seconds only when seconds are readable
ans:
6.49.43
